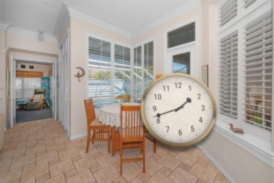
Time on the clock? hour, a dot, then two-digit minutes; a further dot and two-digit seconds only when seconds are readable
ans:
1.42
